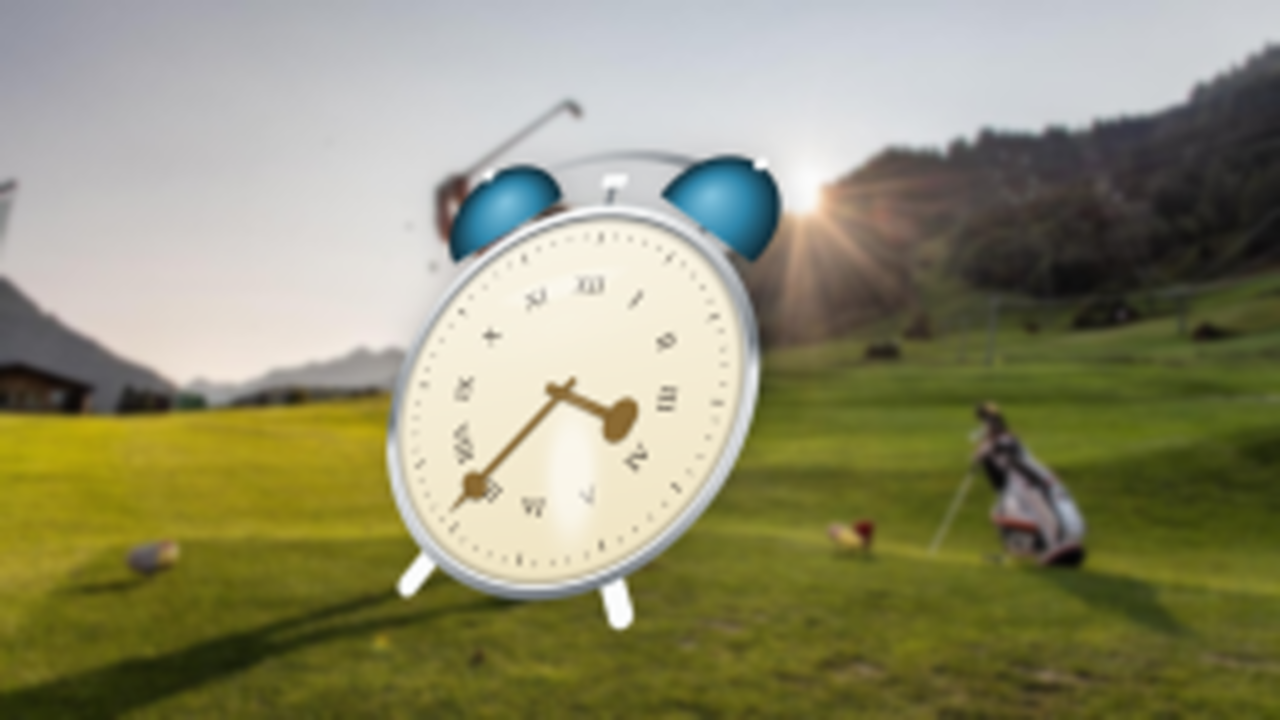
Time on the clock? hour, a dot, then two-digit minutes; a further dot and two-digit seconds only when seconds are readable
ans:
3.36
